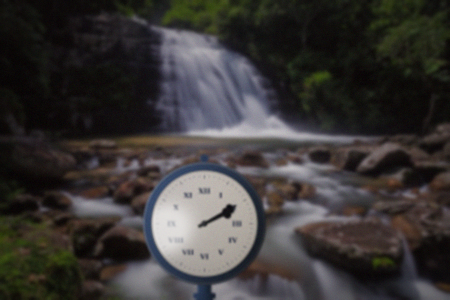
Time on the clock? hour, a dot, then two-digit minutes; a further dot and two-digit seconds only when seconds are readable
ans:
2.10
